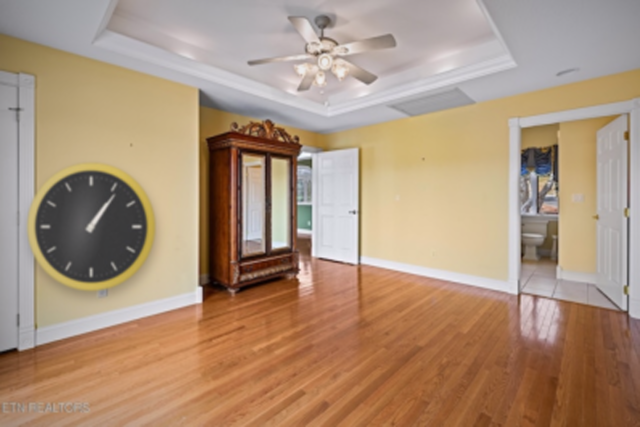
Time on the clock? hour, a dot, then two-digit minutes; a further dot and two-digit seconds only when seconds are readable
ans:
1.06
